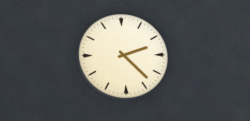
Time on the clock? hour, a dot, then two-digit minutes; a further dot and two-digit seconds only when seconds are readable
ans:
2.23
